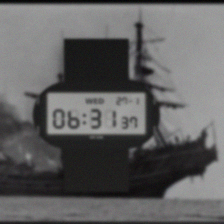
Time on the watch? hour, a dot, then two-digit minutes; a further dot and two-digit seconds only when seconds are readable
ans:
6.31.37
